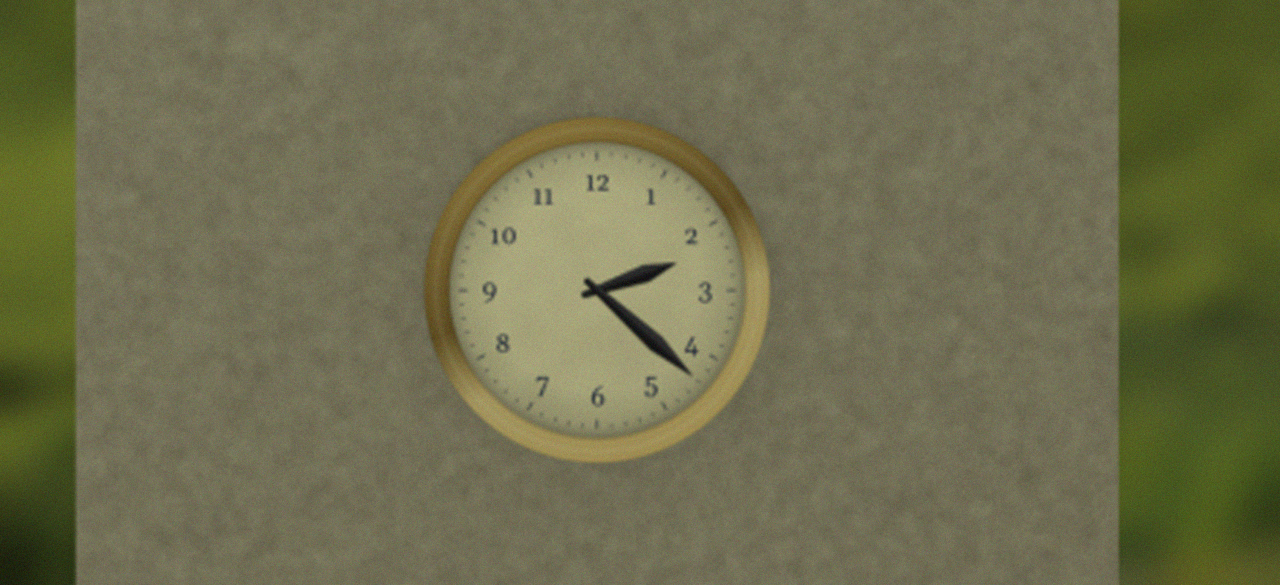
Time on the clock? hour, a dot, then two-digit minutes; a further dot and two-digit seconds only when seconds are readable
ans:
2.22
